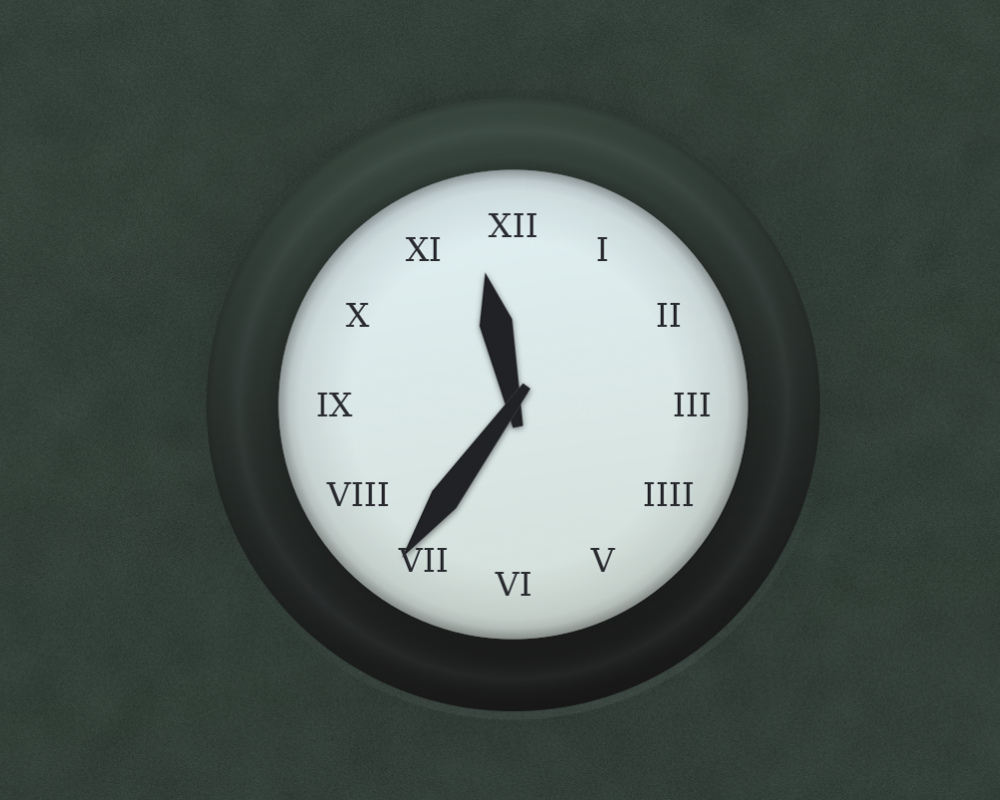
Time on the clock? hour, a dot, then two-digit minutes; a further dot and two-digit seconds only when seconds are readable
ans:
11.36
